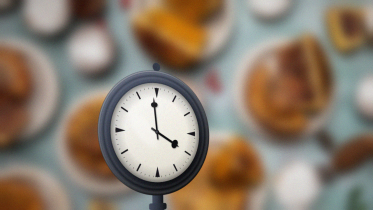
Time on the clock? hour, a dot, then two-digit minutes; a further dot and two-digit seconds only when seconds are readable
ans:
3.59
